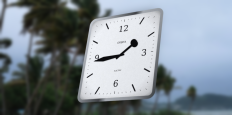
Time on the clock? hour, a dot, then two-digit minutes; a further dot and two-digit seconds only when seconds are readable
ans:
1.44
